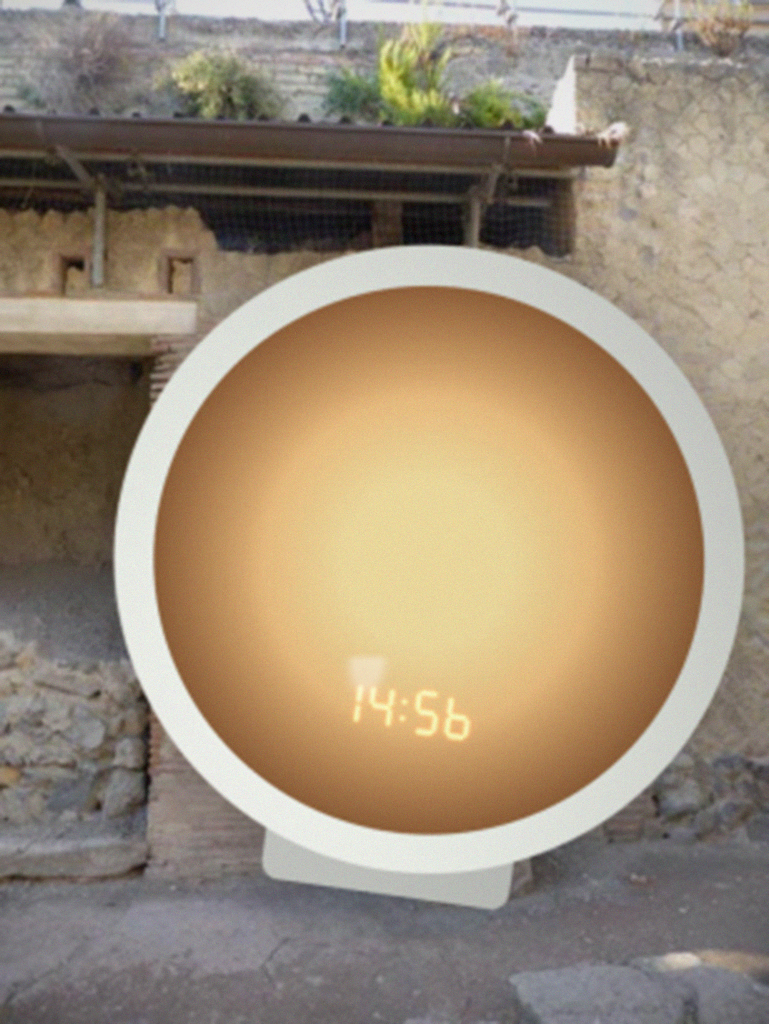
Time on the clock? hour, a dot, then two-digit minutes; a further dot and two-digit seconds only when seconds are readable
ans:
14.56
